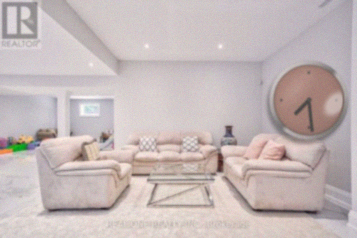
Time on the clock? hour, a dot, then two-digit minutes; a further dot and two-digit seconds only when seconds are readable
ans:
7.29
